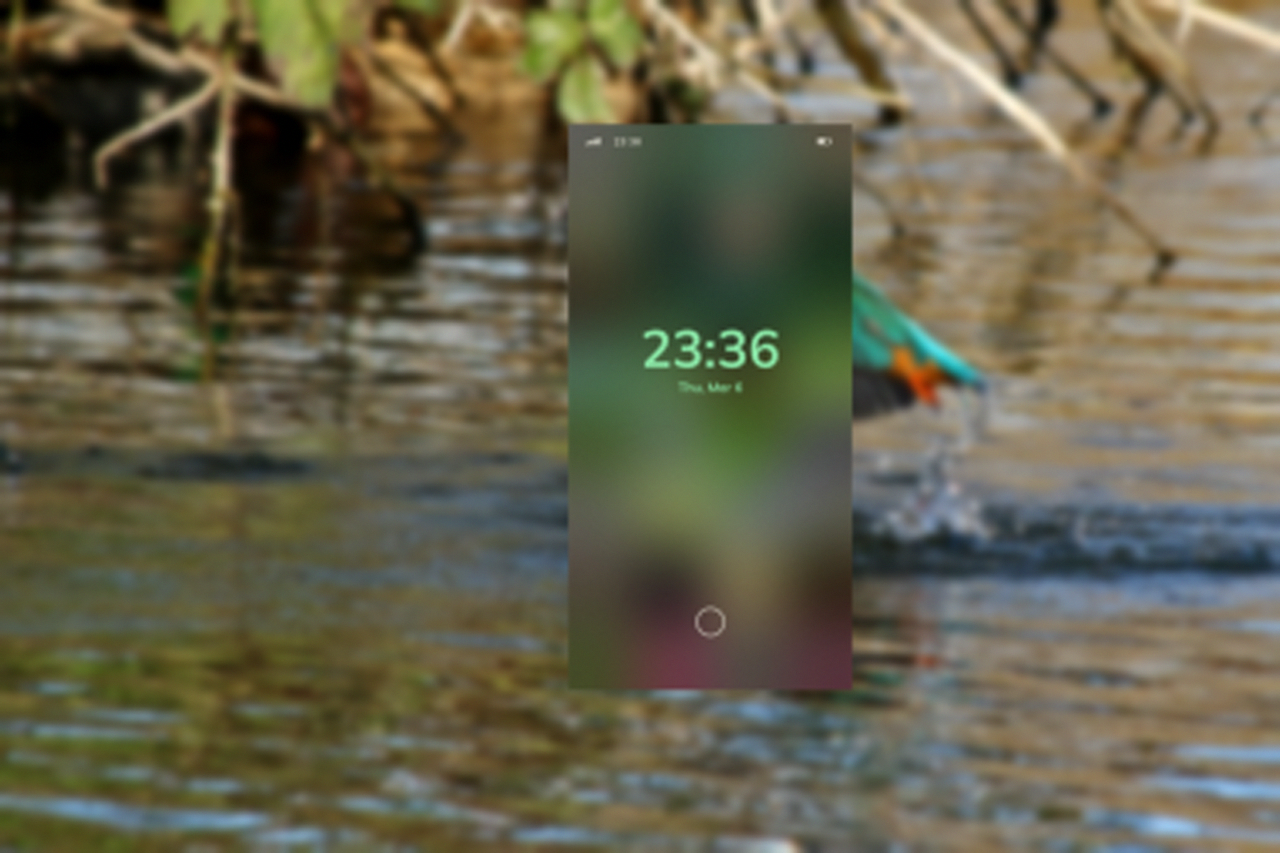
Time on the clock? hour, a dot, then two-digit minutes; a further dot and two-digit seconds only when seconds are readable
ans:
23.36
